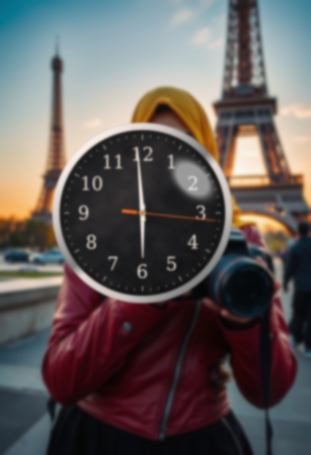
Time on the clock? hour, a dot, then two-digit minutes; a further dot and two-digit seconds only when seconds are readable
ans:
5.59.16
